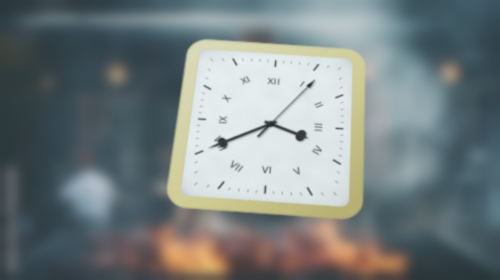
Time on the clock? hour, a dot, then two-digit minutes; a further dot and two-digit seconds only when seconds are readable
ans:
3.40.06
